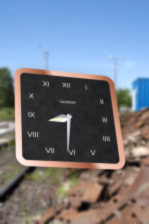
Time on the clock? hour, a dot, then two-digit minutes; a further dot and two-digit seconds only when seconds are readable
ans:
8.31
